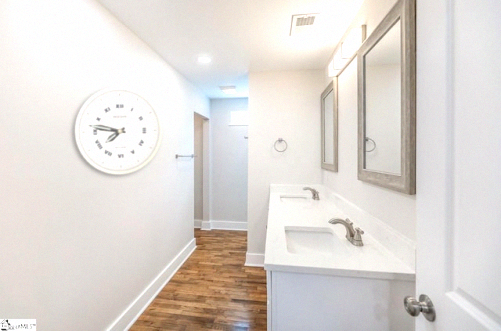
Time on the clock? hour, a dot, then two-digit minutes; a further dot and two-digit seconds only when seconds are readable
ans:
7.47
